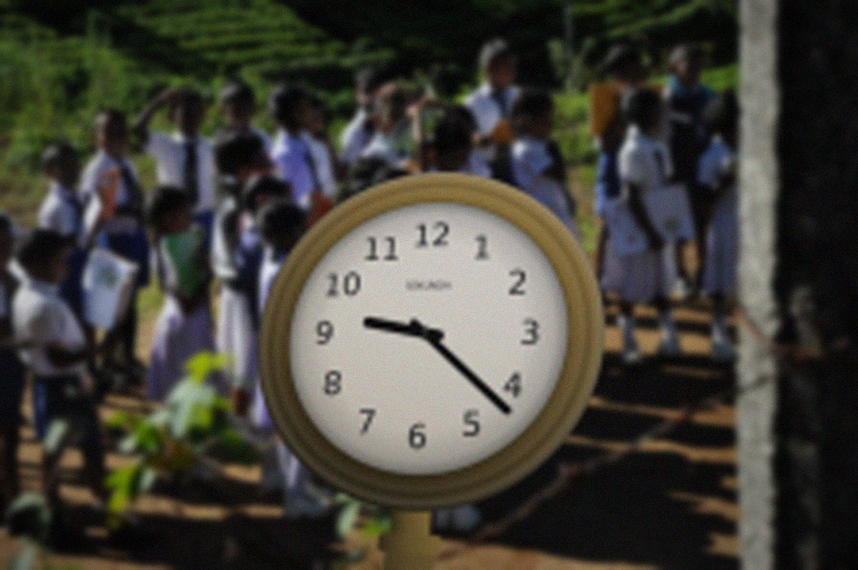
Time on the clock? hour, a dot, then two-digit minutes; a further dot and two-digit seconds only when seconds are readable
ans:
9.22
